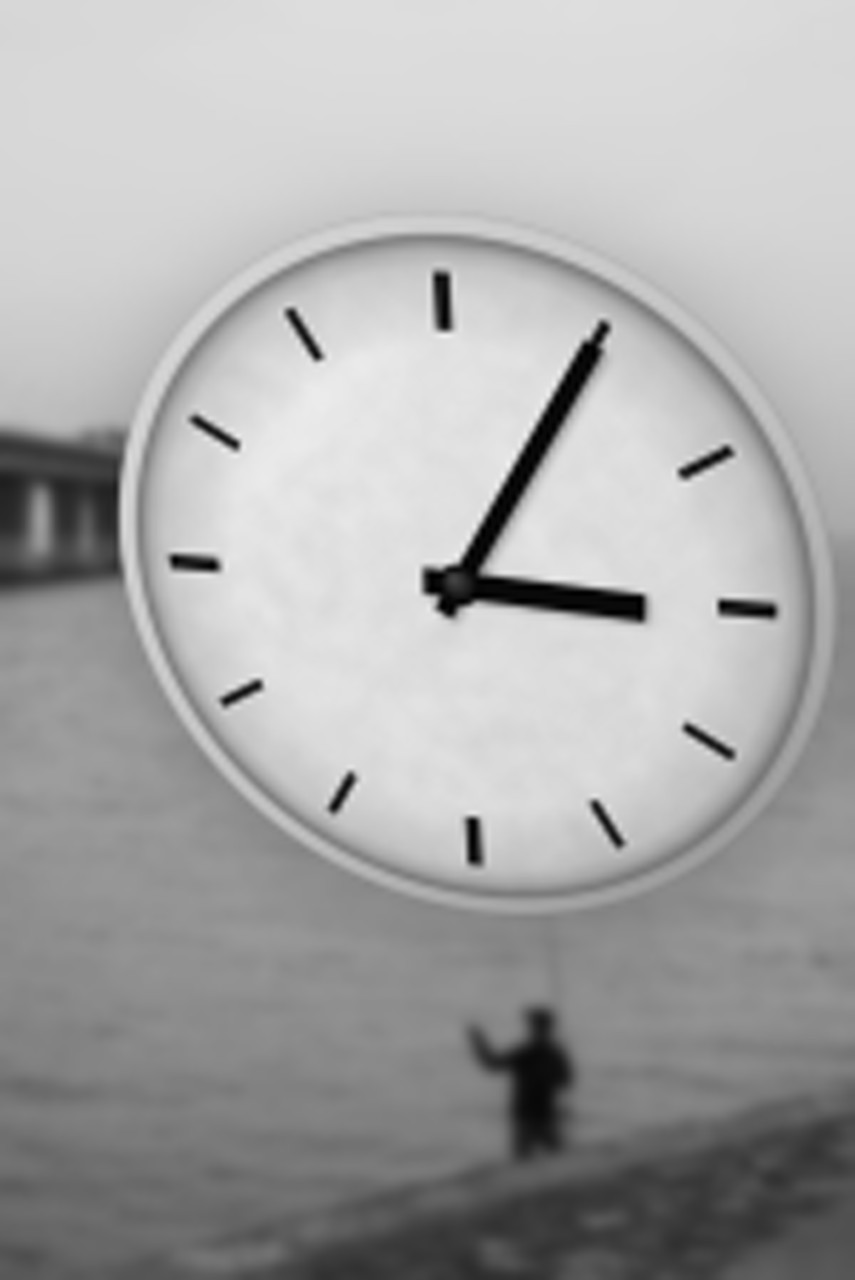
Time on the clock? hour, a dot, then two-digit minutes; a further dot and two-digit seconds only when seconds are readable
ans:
3.05
